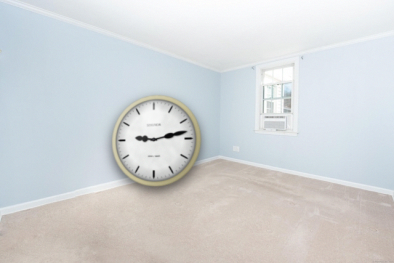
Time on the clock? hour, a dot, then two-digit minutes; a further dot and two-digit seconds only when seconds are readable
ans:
9.13
